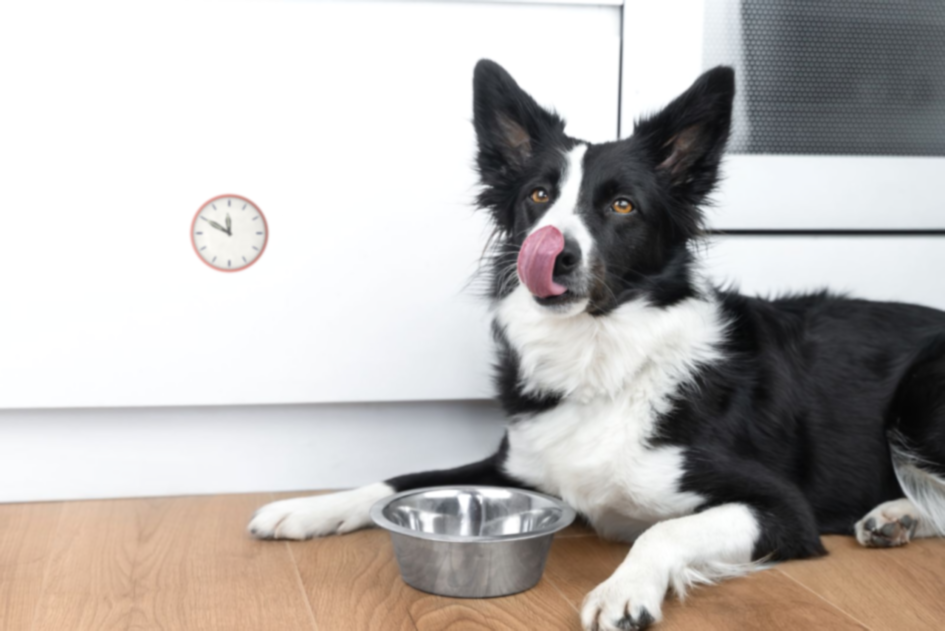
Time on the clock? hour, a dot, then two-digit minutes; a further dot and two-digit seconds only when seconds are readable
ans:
11.50
